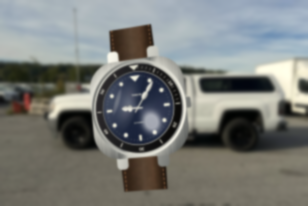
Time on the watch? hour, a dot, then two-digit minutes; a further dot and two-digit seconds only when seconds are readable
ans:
9.06
